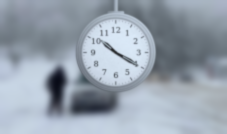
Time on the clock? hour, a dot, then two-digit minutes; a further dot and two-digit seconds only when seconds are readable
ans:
10.20
